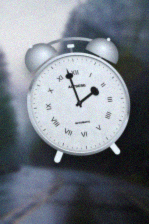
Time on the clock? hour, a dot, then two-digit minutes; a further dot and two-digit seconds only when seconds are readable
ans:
1.58
